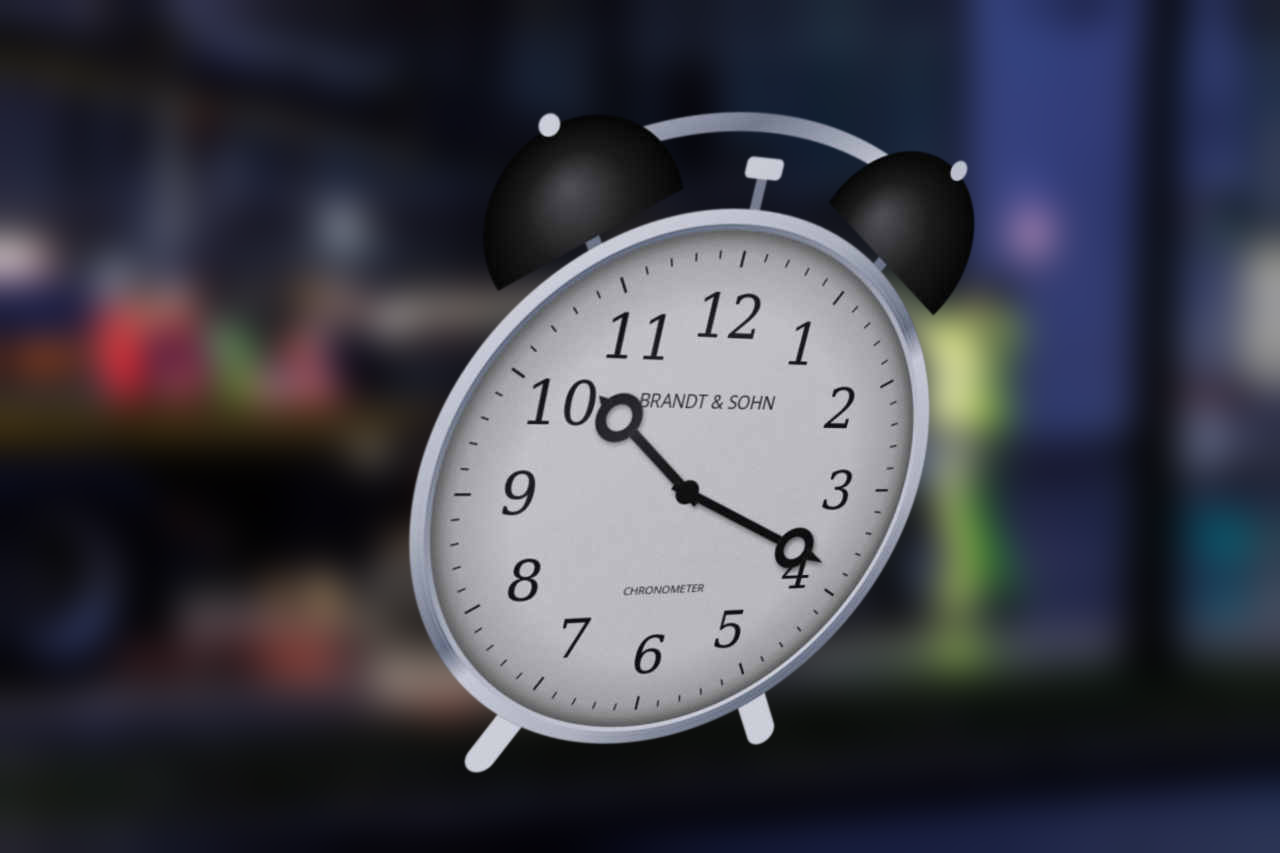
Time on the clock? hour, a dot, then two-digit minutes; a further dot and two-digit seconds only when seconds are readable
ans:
10.19
